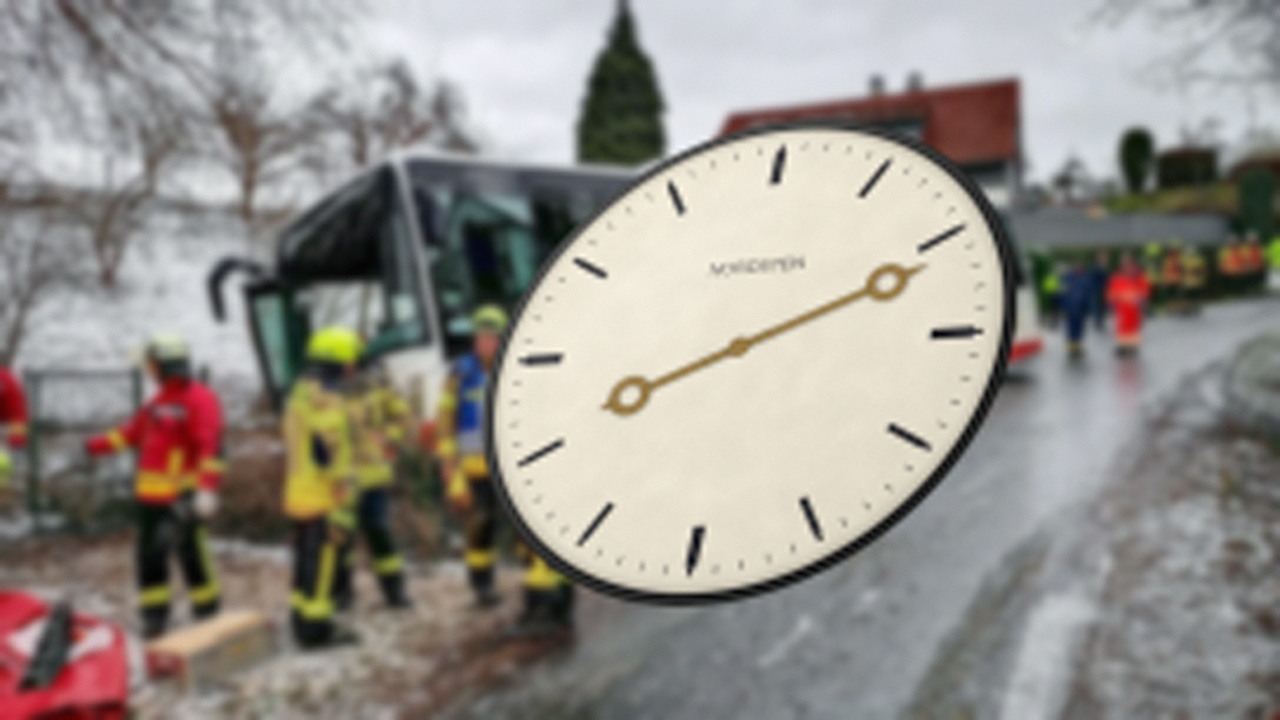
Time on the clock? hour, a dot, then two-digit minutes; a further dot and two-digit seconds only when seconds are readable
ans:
8.11
